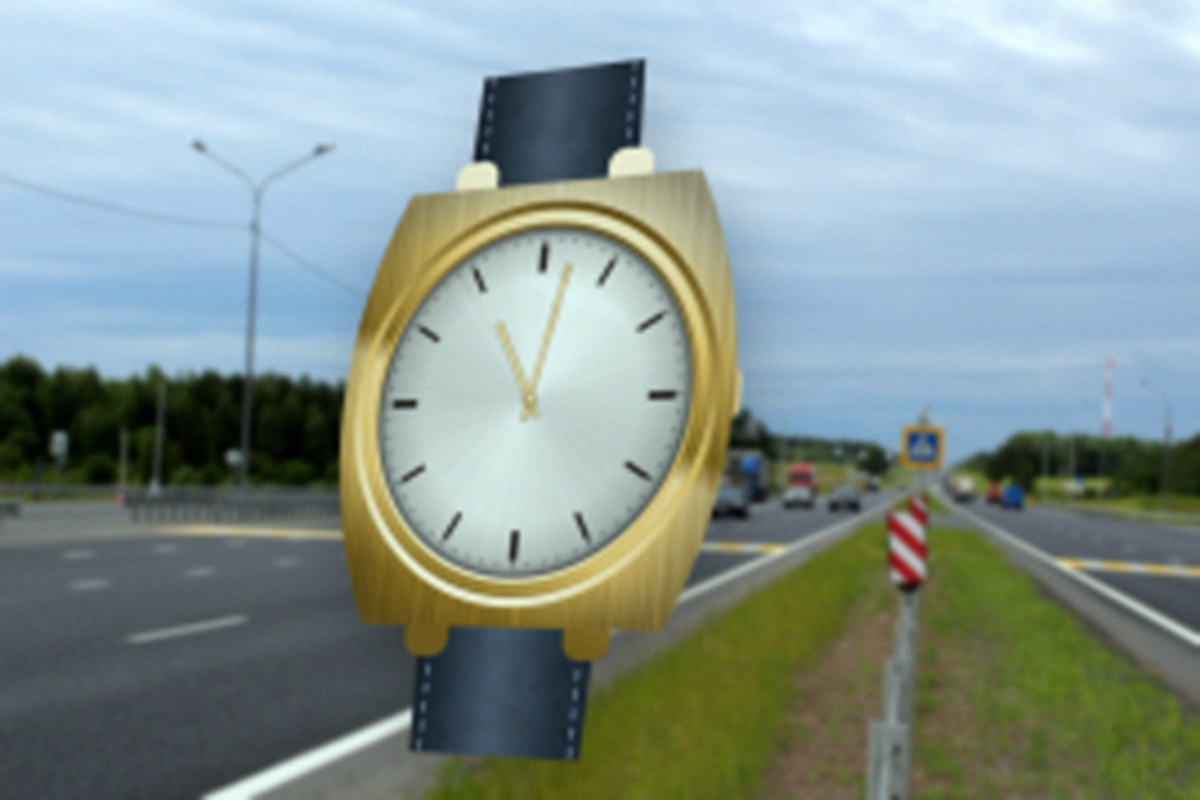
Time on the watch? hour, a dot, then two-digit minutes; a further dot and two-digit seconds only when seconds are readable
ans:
11.02
